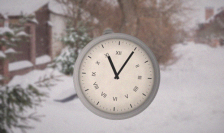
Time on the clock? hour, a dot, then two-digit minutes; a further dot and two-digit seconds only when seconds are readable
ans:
11.05
